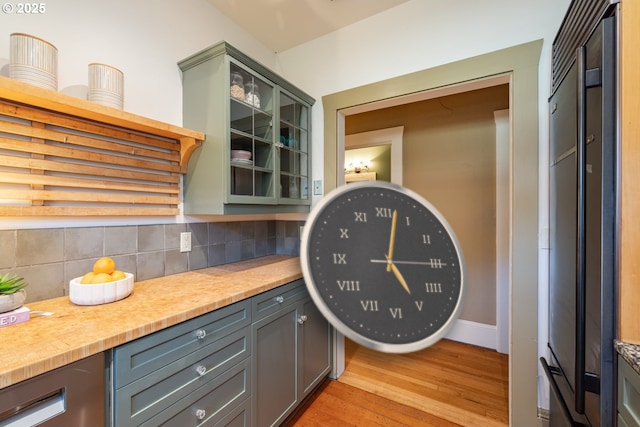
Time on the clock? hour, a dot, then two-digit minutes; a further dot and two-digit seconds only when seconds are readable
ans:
5.02.15
